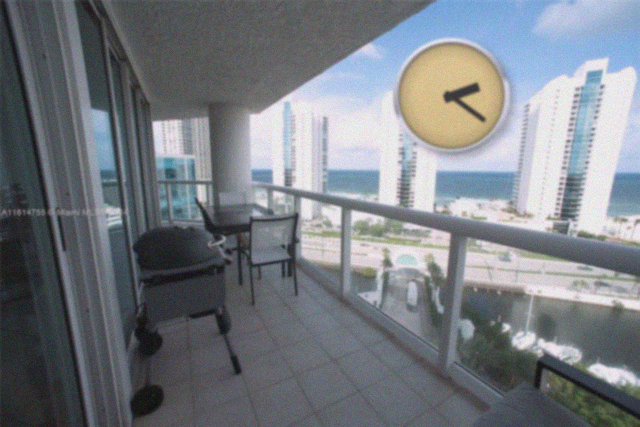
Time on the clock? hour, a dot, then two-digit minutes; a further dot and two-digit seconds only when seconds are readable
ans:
2.21
